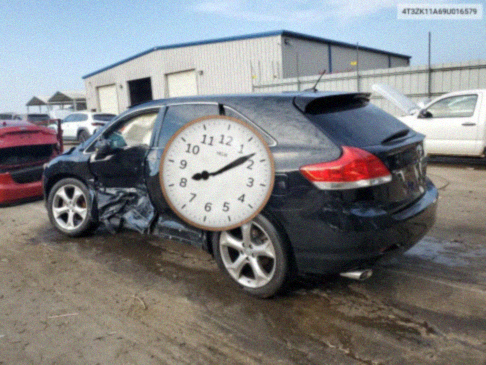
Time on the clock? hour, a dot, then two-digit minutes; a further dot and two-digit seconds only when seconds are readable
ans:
8.08
